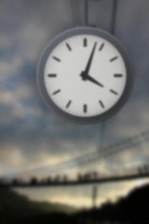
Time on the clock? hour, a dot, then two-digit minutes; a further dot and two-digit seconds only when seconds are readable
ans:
4.03
